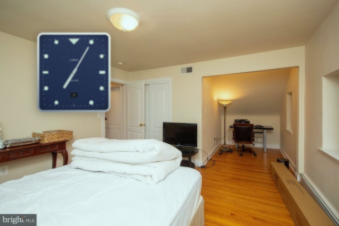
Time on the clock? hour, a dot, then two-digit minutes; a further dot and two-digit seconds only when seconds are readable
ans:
7.05
